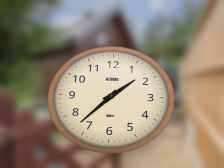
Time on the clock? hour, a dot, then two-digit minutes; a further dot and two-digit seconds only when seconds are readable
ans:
1.37
